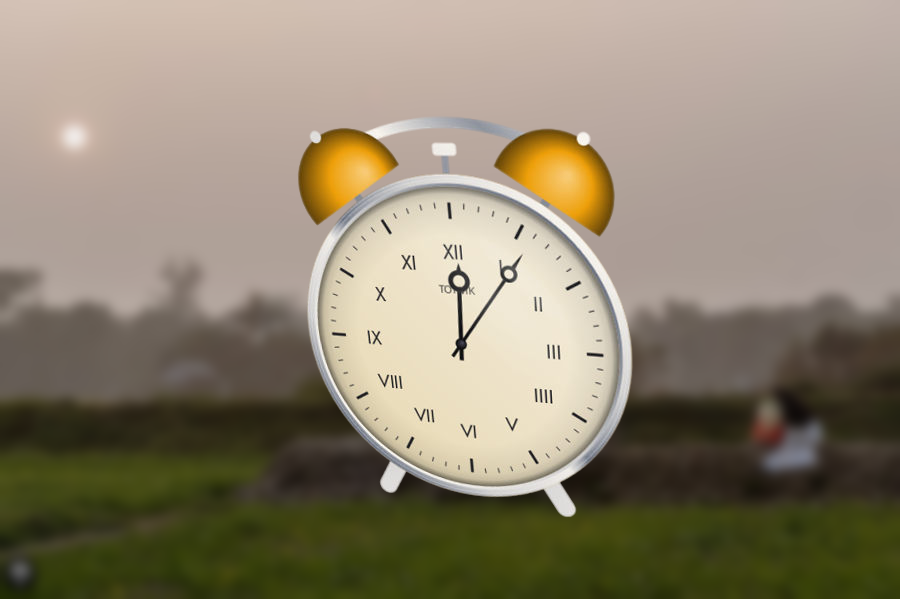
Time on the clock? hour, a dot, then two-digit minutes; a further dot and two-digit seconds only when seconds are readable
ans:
12.06
